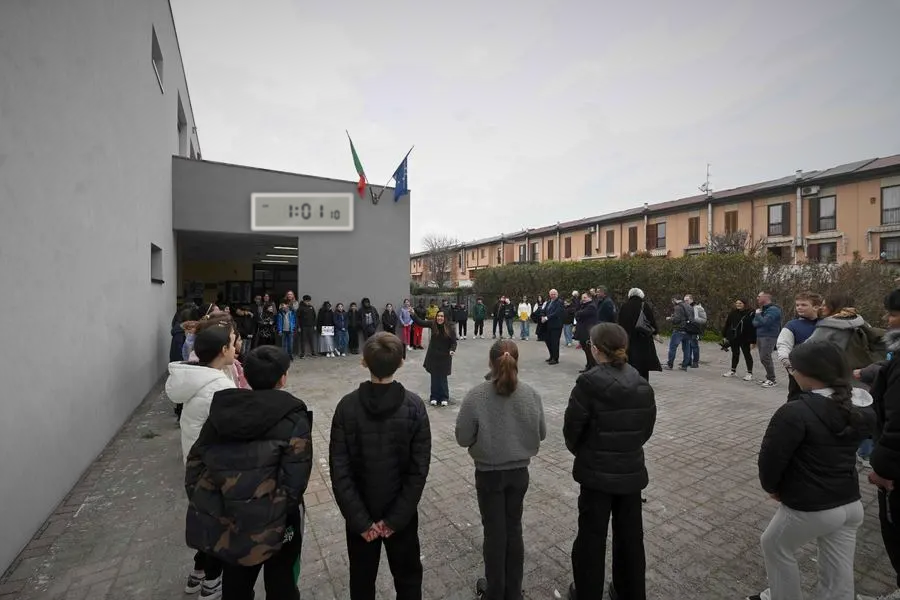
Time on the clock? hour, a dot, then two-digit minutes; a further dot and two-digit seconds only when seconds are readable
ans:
1.01
